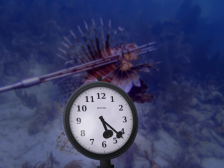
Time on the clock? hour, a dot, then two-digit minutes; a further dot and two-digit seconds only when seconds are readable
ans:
5.22
